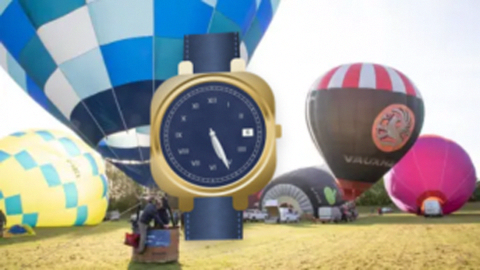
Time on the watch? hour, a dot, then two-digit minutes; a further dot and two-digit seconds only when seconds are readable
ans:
5.26
